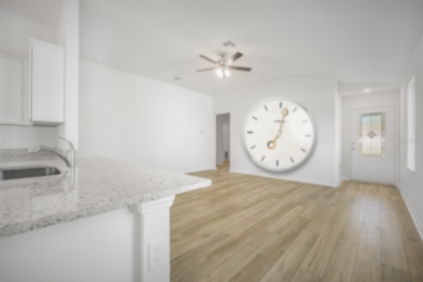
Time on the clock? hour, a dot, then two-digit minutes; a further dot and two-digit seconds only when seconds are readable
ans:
7.02
